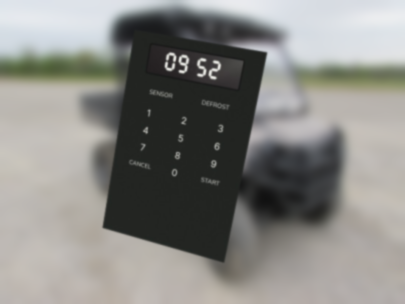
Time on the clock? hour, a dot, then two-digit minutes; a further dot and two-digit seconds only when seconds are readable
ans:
9.52
